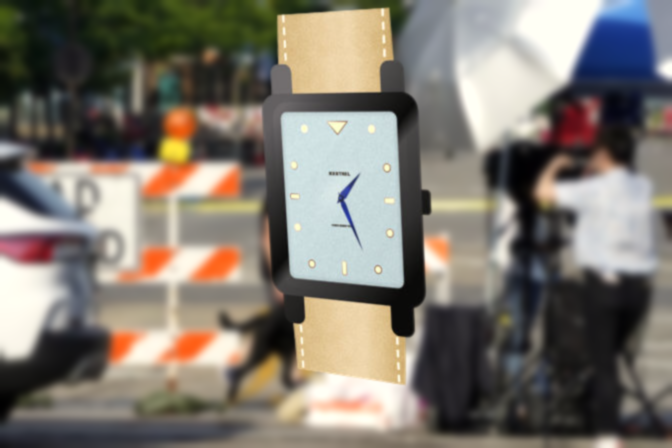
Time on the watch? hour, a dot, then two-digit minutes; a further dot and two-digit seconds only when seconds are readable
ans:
1.26
